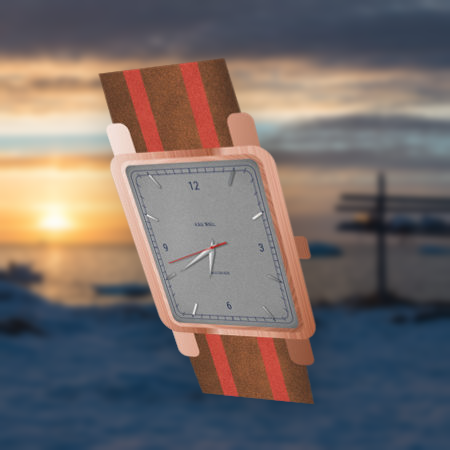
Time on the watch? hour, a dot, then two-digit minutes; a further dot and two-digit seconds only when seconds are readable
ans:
6.39.42
